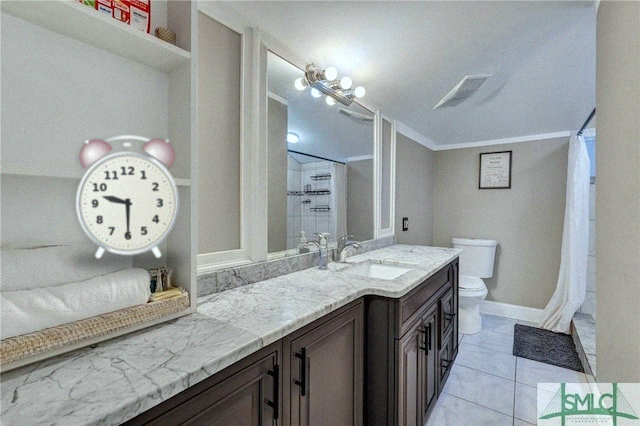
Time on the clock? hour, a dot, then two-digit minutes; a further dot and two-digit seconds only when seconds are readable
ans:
9.30
